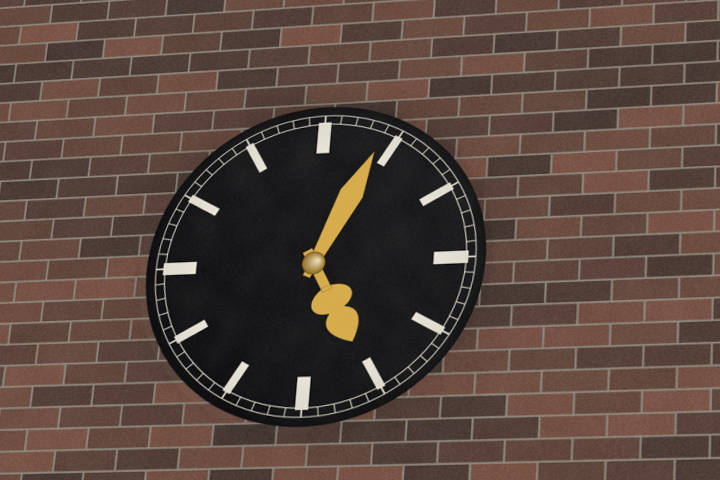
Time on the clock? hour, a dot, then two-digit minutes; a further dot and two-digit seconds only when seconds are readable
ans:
5.04
